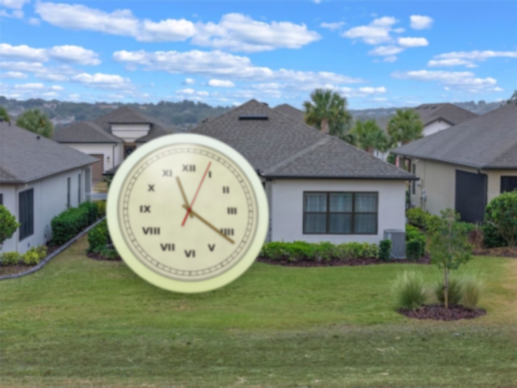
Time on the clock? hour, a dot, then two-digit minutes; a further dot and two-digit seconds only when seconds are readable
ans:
11.21.04
